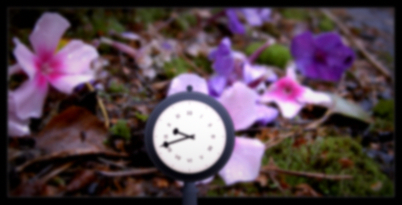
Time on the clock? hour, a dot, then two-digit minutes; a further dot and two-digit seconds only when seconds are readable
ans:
9.42
